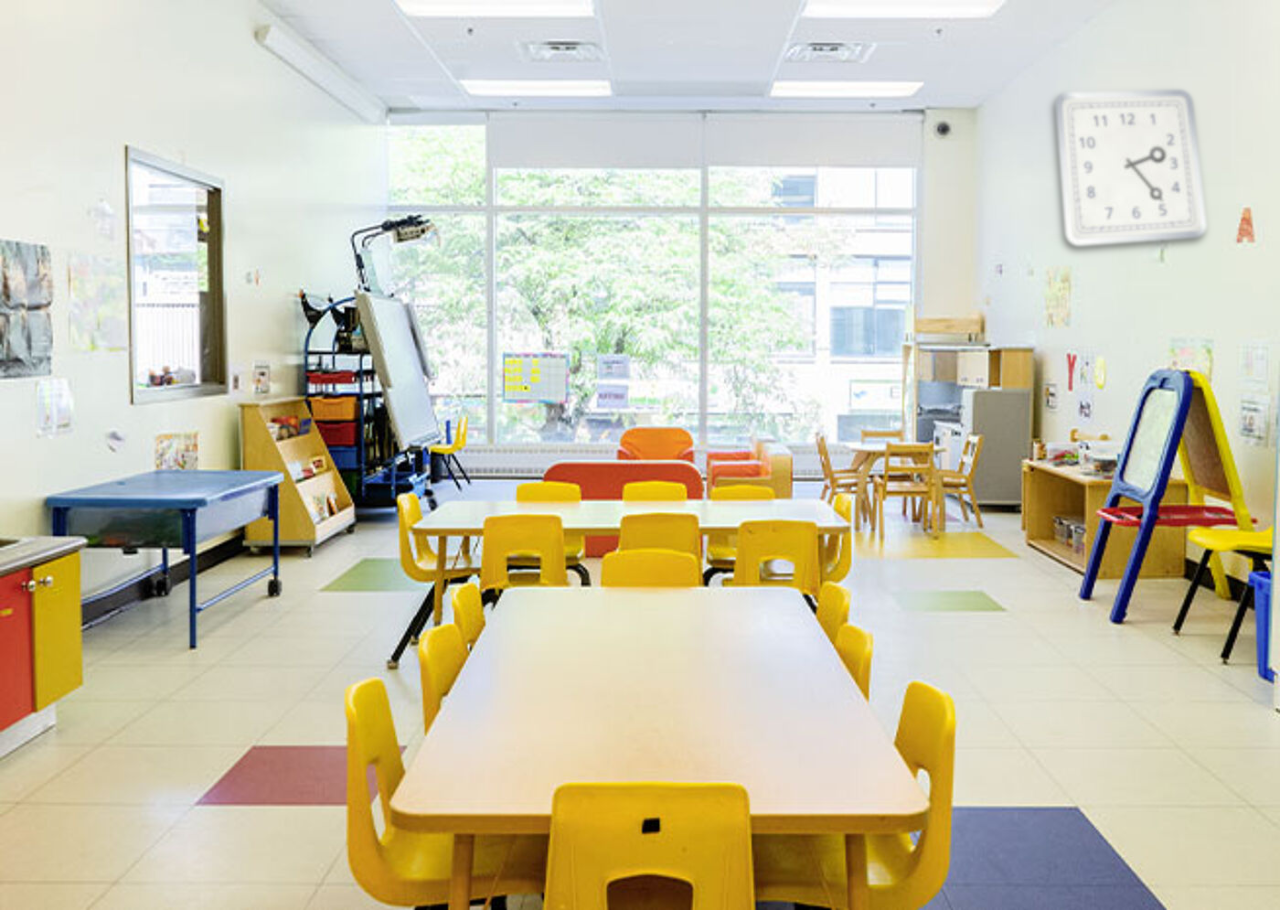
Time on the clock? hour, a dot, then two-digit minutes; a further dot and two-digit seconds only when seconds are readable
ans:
2.24
